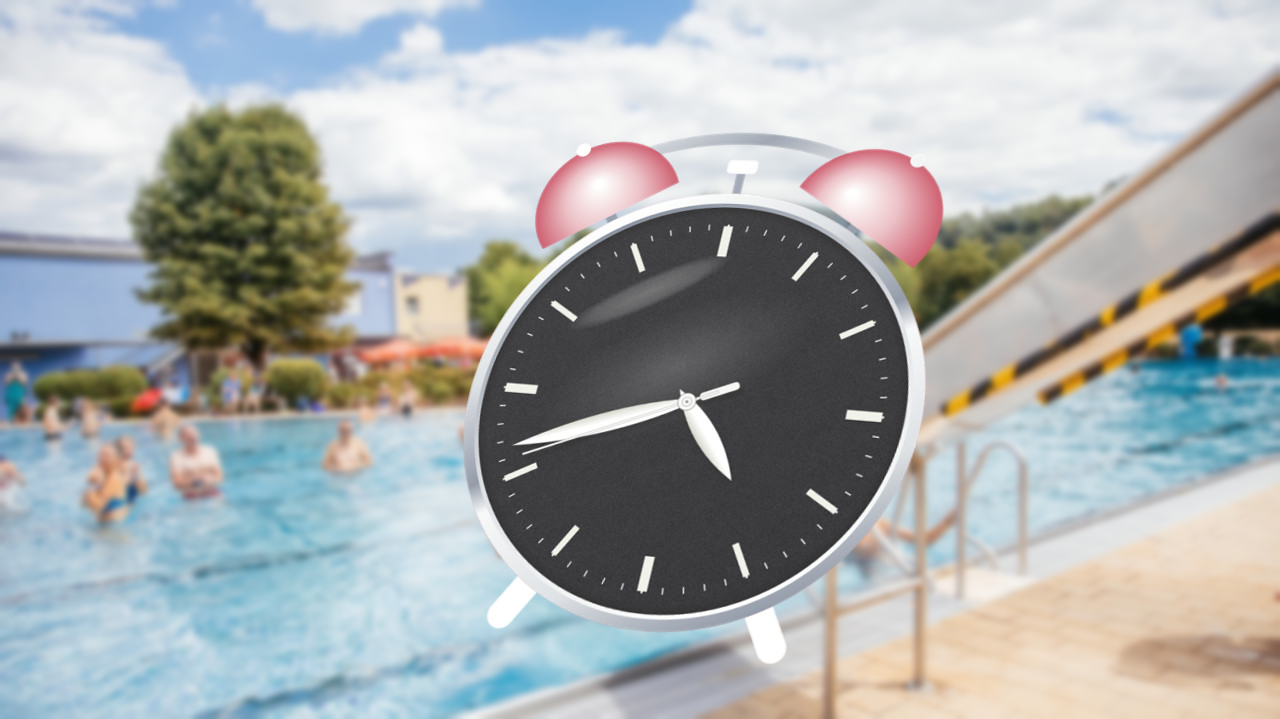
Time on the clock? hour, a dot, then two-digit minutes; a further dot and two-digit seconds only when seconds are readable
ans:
4.41.41
